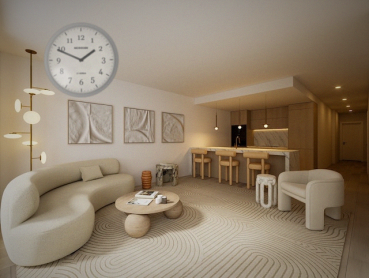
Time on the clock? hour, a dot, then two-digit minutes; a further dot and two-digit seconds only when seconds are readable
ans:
1.49
